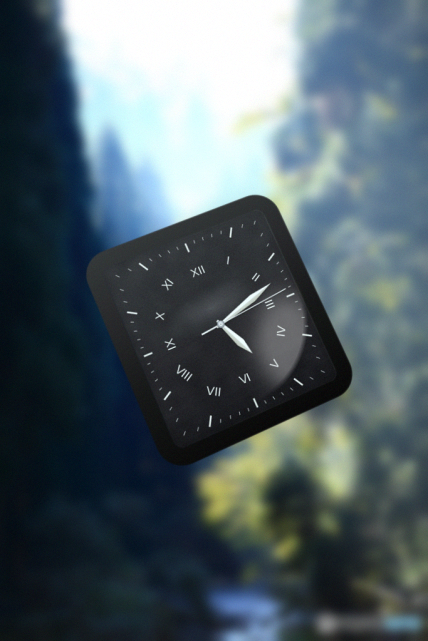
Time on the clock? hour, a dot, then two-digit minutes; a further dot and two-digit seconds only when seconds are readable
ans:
5.12.14
